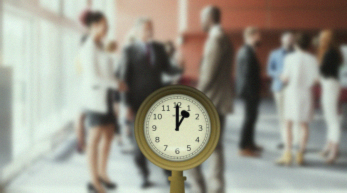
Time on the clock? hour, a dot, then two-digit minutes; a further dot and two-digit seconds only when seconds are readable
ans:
1.00
